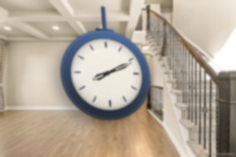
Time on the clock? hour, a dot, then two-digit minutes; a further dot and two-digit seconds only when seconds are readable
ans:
8.11
